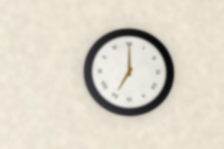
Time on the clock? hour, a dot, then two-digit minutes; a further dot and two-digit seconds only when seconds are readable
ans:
7.00
